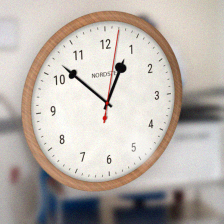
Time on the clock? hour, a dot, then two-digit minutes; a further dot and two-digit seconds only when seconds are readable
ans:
12.52.02
